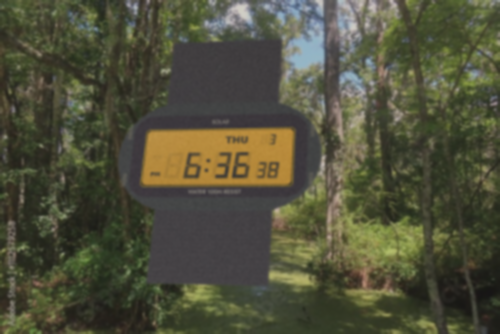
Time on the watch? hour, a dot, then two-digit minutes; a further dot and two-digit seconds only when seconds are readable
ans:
6.36.38
